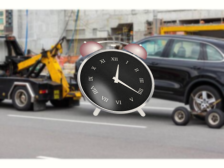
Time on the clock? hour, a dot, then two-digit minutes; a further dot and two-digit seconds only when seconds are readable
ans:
12.21
